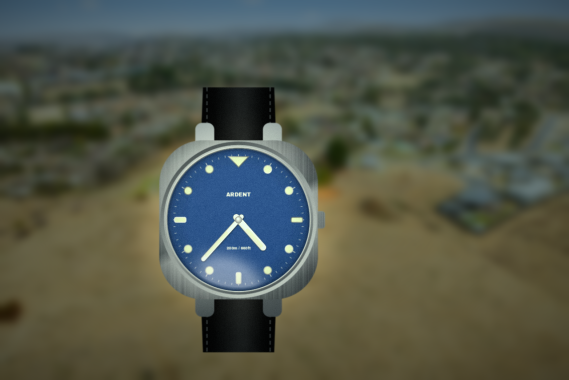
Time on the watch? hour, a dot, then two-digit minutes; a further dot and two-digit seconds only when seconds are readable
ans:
4.37
